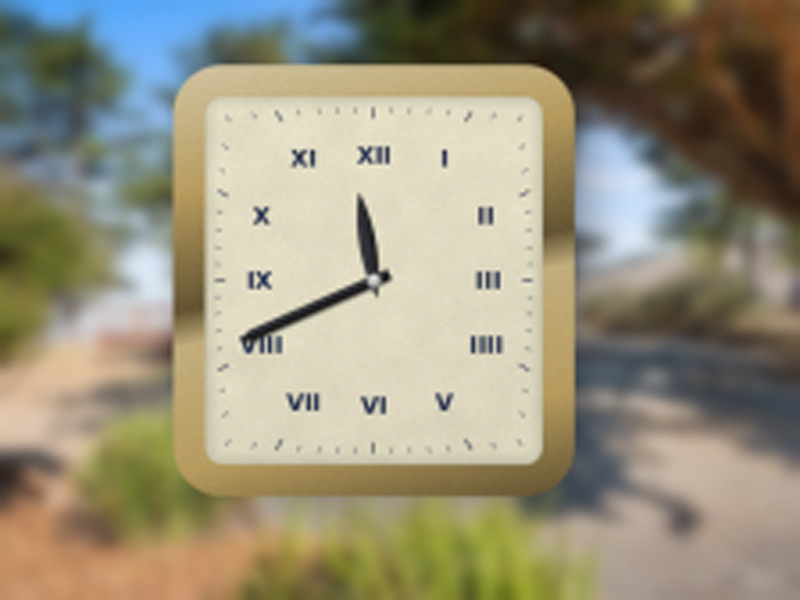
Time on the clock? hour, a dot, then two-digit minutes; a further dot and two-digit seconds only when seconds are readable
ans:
11.41
